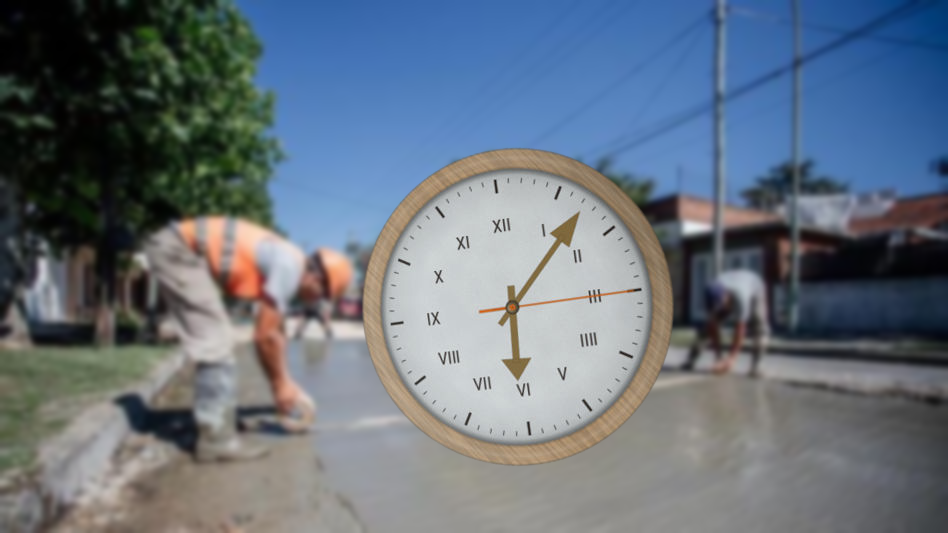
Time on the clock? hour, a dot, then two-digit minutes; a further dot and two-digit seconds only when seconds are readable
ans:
6.07.15
